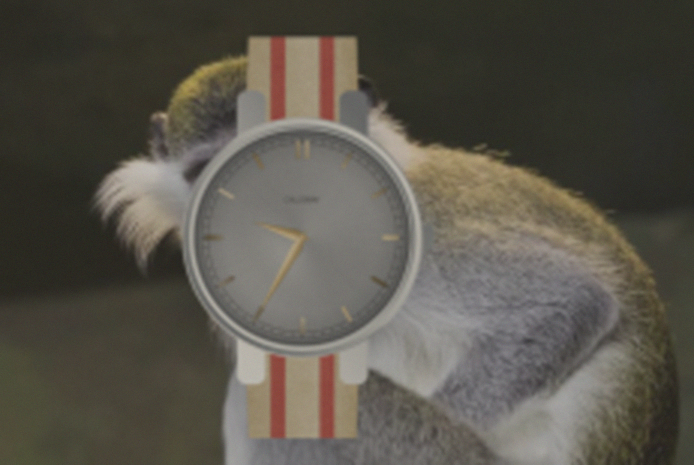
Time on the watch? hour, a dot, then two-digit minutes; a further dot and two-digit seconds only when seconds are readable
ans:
9.35
